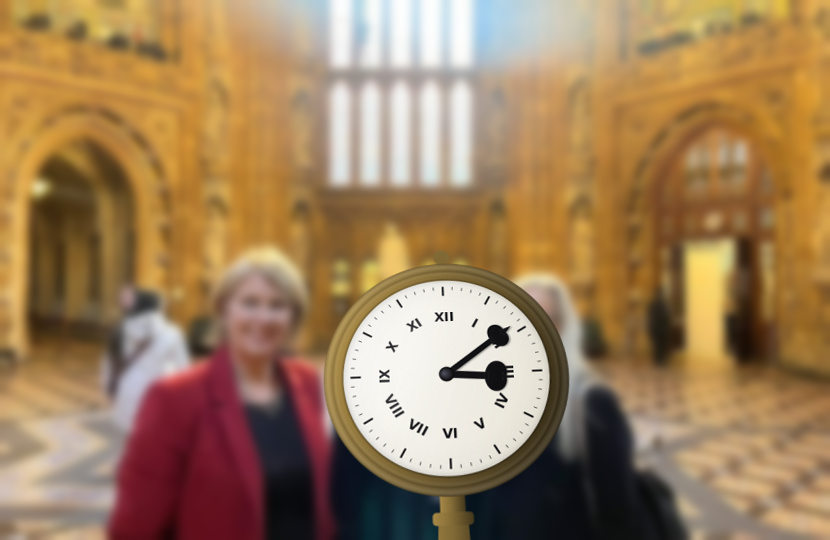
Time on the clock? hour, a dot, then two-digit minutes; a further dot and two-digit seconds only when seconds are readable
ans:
3.09
